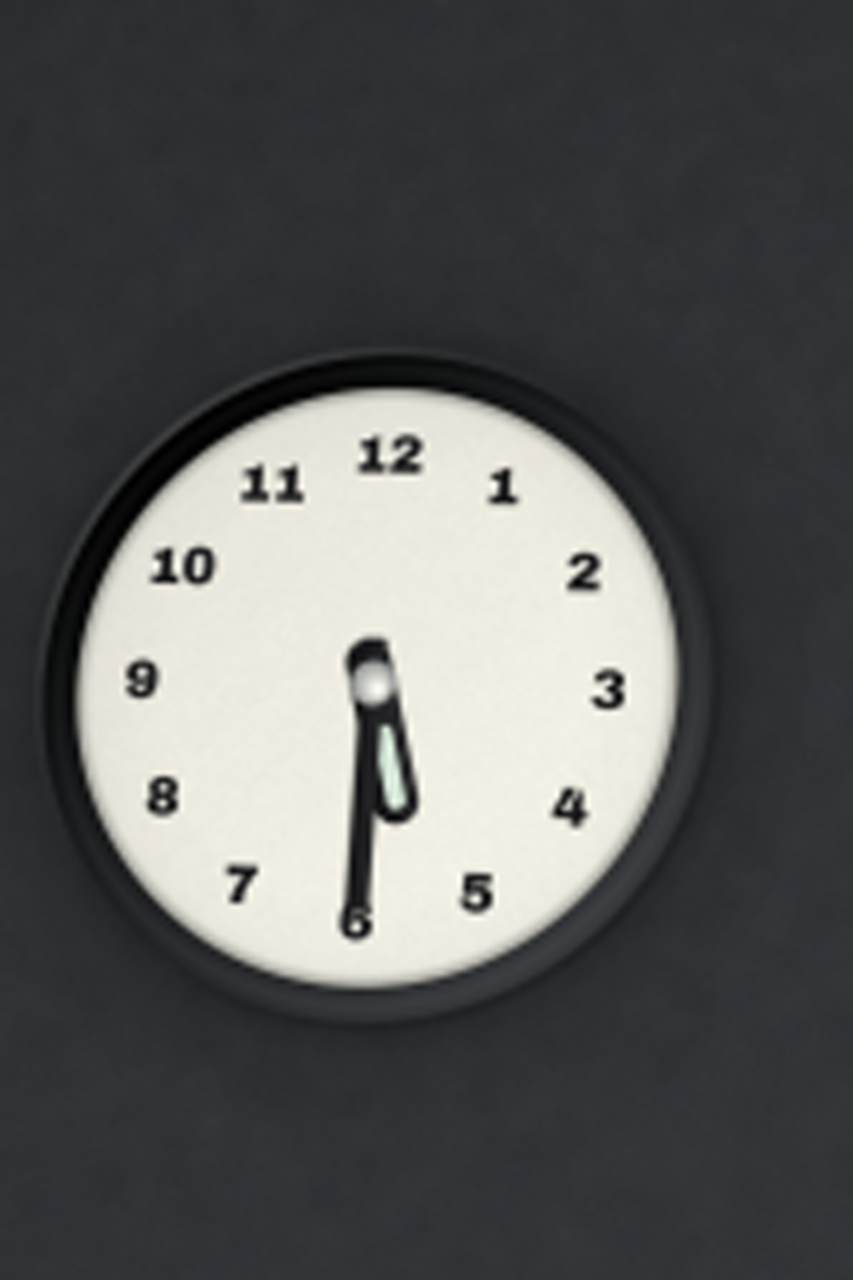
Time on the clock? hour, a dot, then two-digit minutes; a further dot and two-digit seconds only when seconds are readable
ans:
5.30
